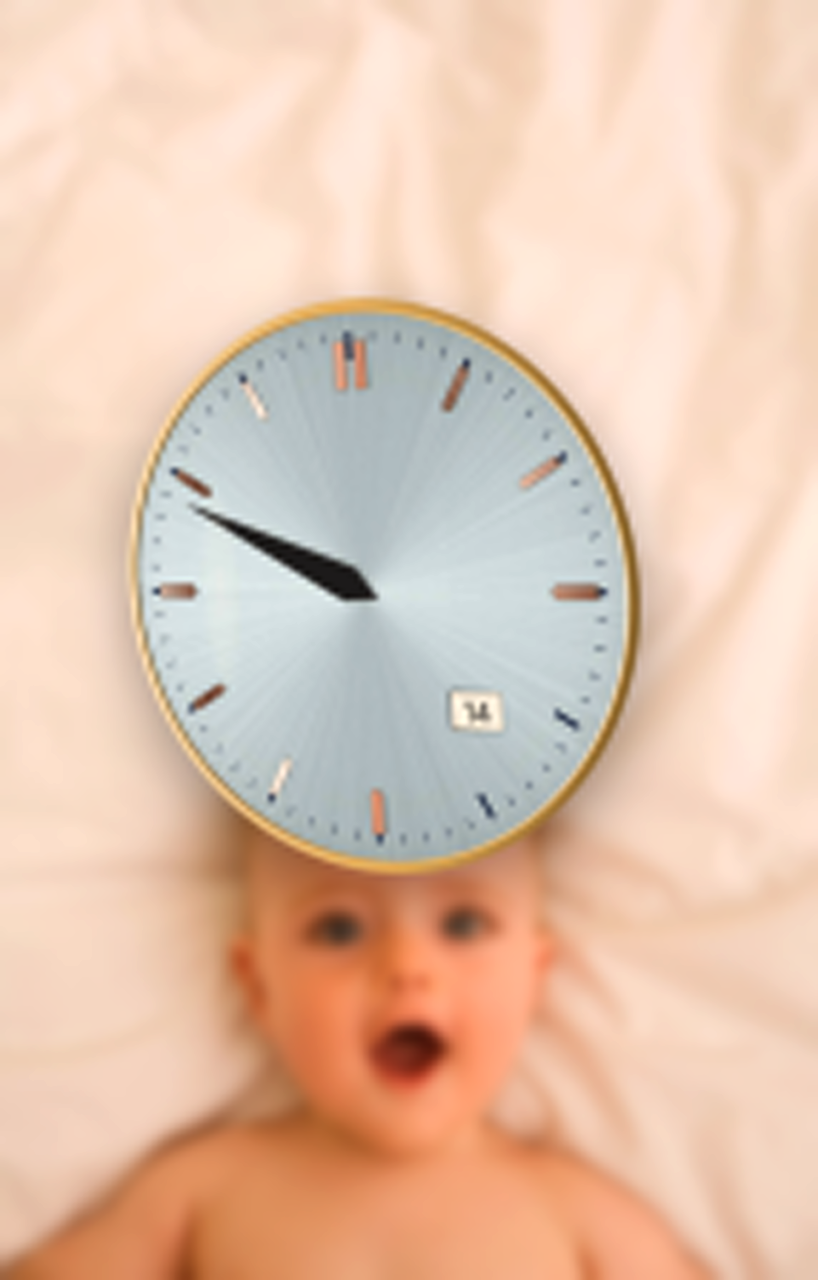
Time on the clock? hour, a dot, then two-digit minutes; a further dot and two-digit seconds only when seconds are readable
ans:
9.49
